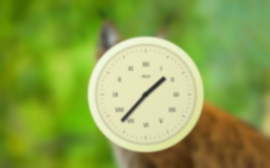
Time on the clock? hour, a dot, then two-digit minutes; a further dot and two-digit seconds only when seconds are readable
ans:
1.37
